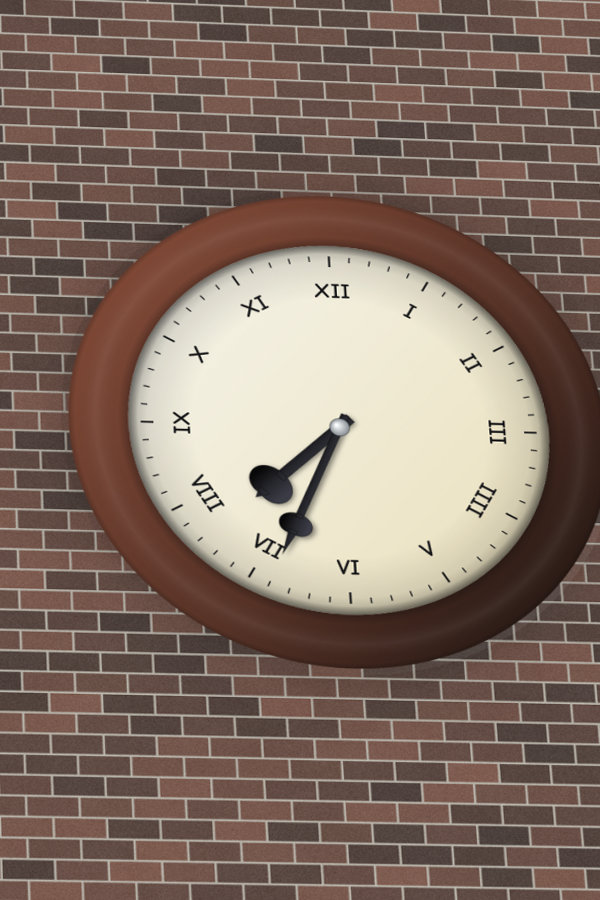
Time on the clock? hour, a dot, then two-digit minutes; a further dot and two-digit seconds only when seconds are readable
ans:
7.34
